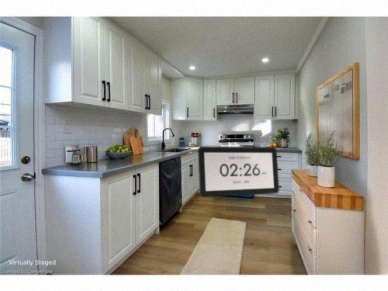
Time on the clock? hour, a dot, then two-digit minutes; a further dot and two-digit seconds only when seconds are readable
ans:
2.26
